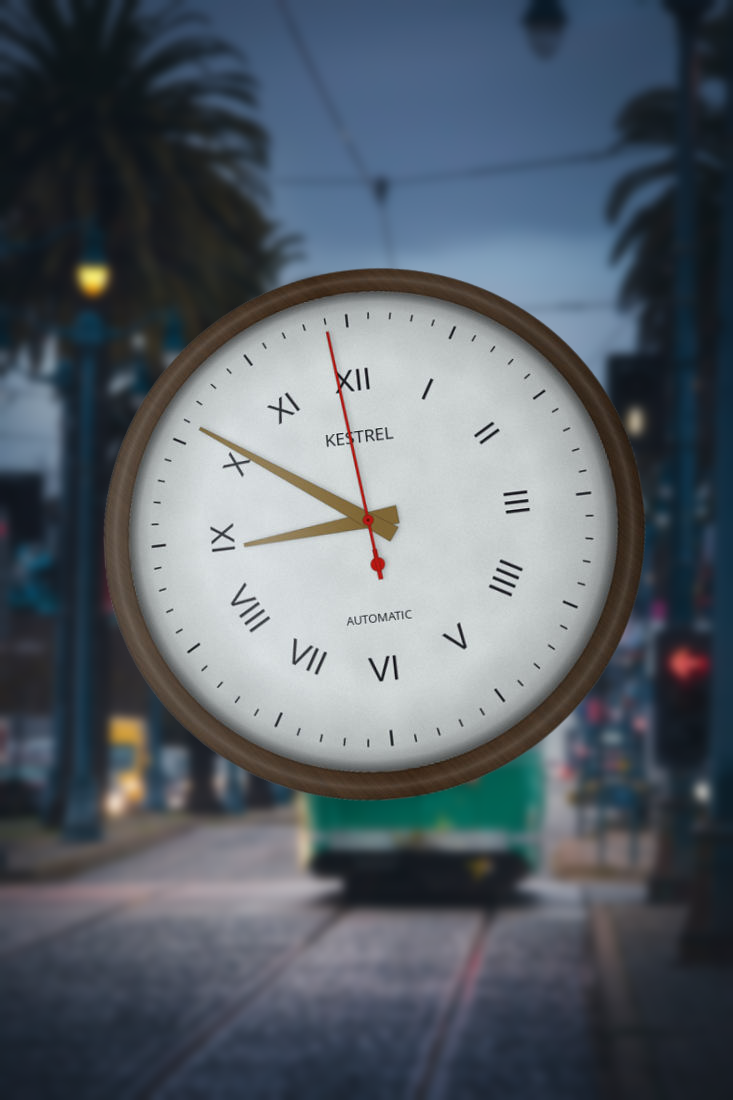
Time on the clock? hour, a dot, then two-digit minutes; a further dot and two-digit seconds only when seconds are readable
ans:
8.50.59
